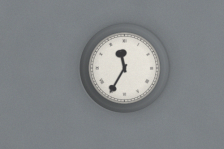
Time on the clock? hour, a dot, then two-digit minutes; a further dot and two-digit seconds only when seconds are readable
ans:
11.35
